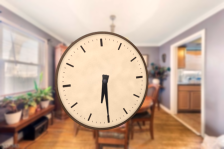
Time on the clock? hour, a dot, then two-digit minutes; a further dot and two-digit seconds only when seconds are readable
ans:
6.30
